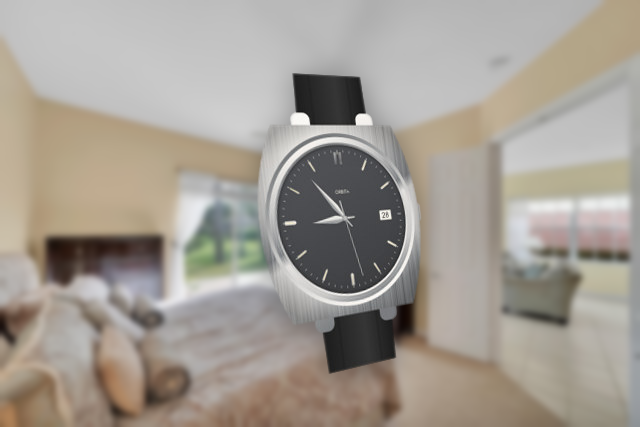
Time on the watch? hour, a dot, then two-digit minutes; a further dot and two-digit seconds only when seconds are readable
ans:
8.53.28
